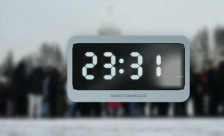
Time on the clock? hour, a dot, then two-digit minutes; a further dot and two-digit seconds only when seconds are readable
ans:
23.31
